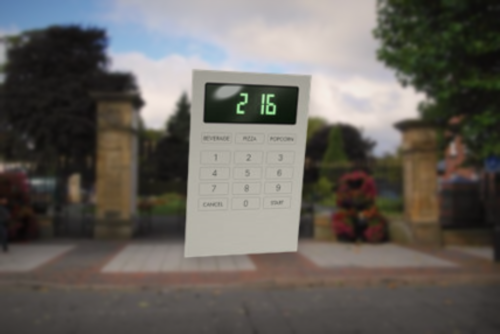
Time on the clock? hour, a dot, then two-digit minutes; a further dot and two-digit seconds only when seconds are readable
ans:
2.16
